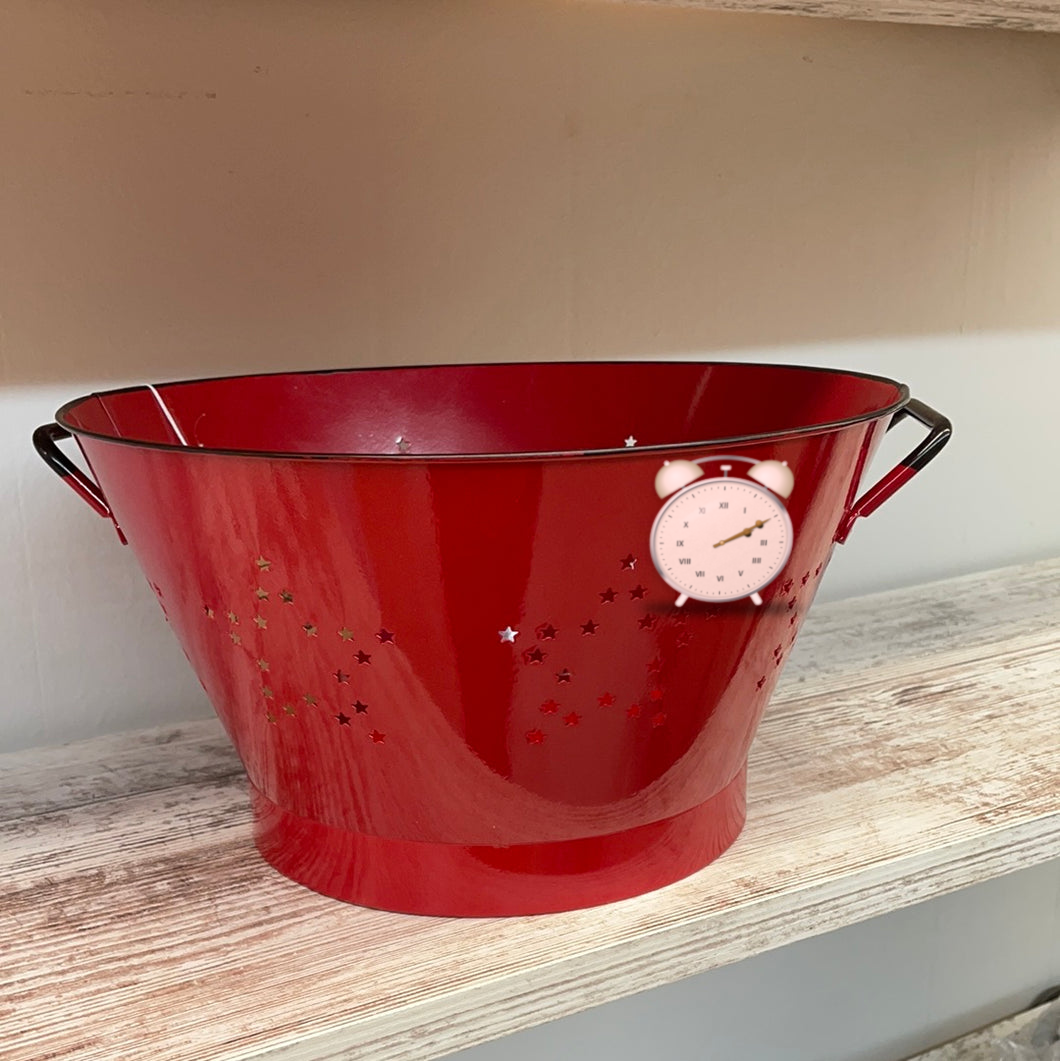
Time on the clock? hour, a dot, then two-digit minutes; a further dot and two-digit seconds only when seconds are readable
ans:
2.10
